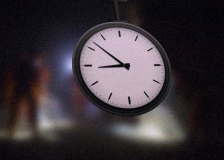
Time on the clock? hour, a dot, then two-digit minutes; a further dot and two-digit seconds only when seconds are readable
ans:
8.52
